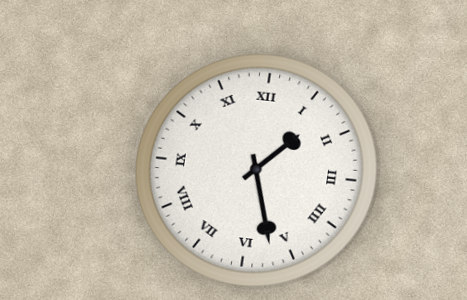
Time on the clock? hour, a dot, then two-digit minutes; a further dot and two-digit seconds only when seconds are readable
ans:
1.27
